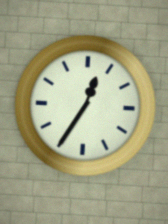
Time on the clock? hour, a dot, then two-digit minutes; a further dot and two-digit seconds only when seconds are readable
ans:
12.35
